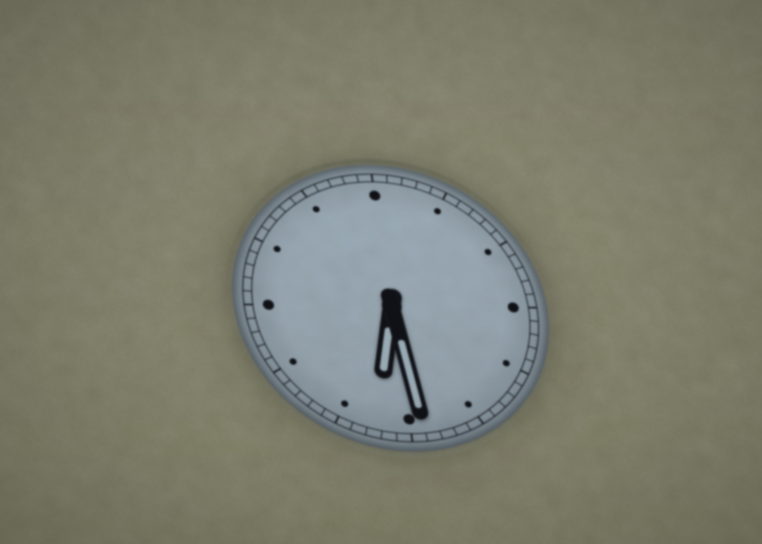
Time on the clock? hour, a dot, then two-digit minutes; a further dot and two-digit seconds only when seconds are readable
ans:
6.29
